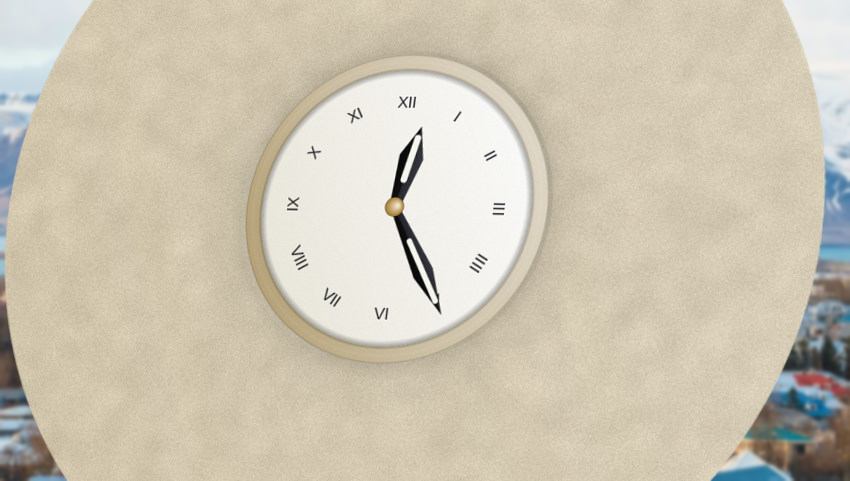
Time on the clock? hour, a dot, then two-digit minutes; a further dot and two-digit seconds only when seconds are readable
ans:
12.25
